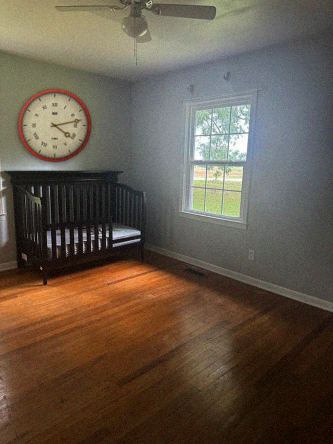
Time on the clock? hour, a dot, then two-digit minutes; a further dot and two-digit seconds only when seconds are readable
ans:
4.13
